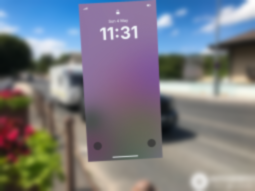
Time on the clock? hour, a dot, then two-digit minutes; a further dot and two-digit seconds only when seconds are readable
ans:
11.31
